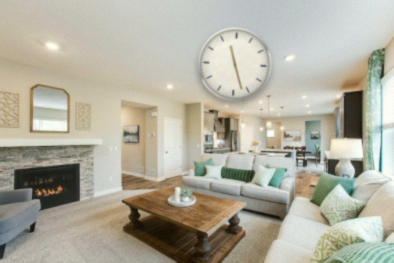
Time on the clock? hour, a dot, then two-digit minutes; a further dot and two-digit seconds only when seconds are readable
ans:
11.27
